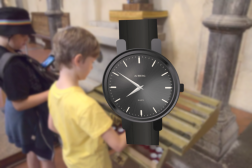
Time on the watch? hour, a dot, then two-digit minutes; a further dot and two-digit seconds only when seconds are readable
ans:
7.51
